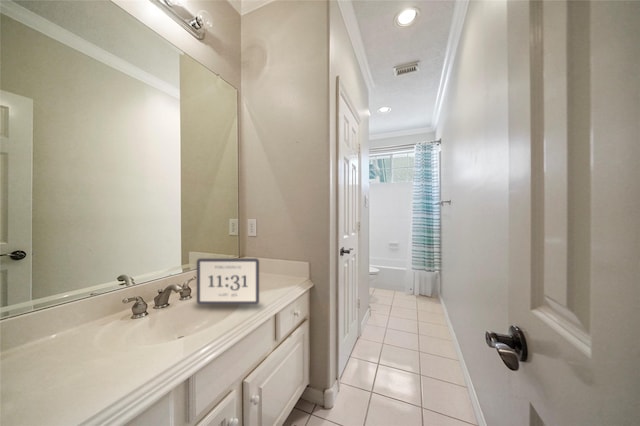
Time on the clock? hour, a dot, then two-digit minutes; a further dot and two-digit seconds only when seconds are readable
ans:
11.31
